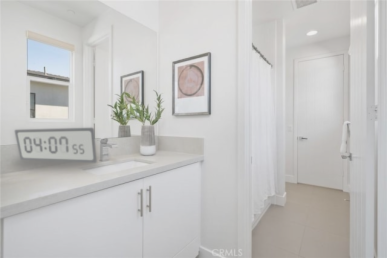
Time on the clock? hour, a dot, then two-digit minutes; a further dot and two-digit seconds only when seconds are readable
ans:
4.07.55
